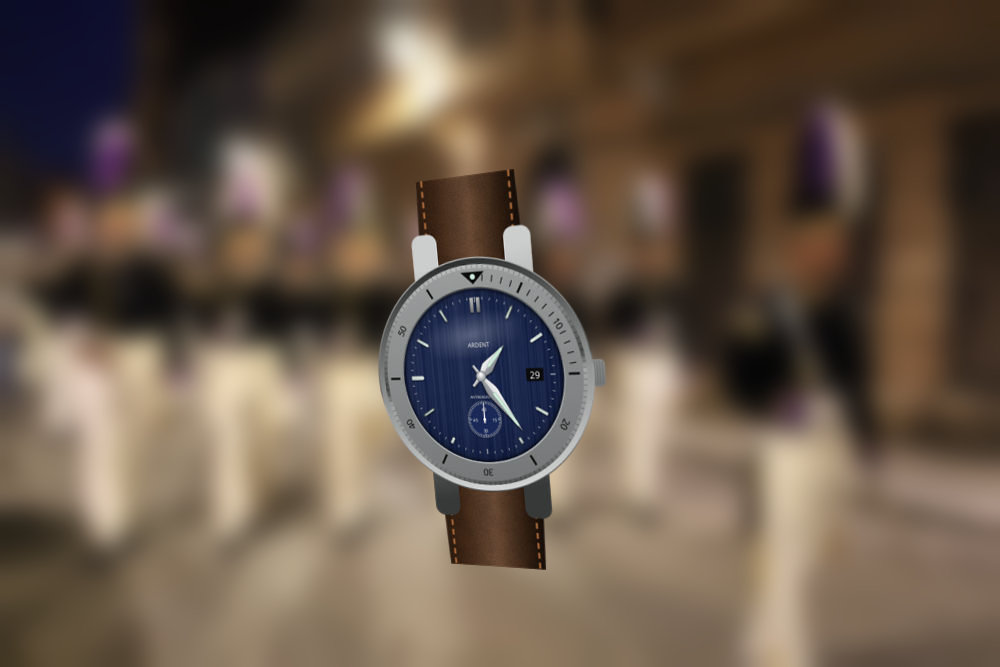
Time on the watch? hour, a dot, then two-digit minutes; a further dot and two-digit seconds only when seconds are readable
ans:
1.24
